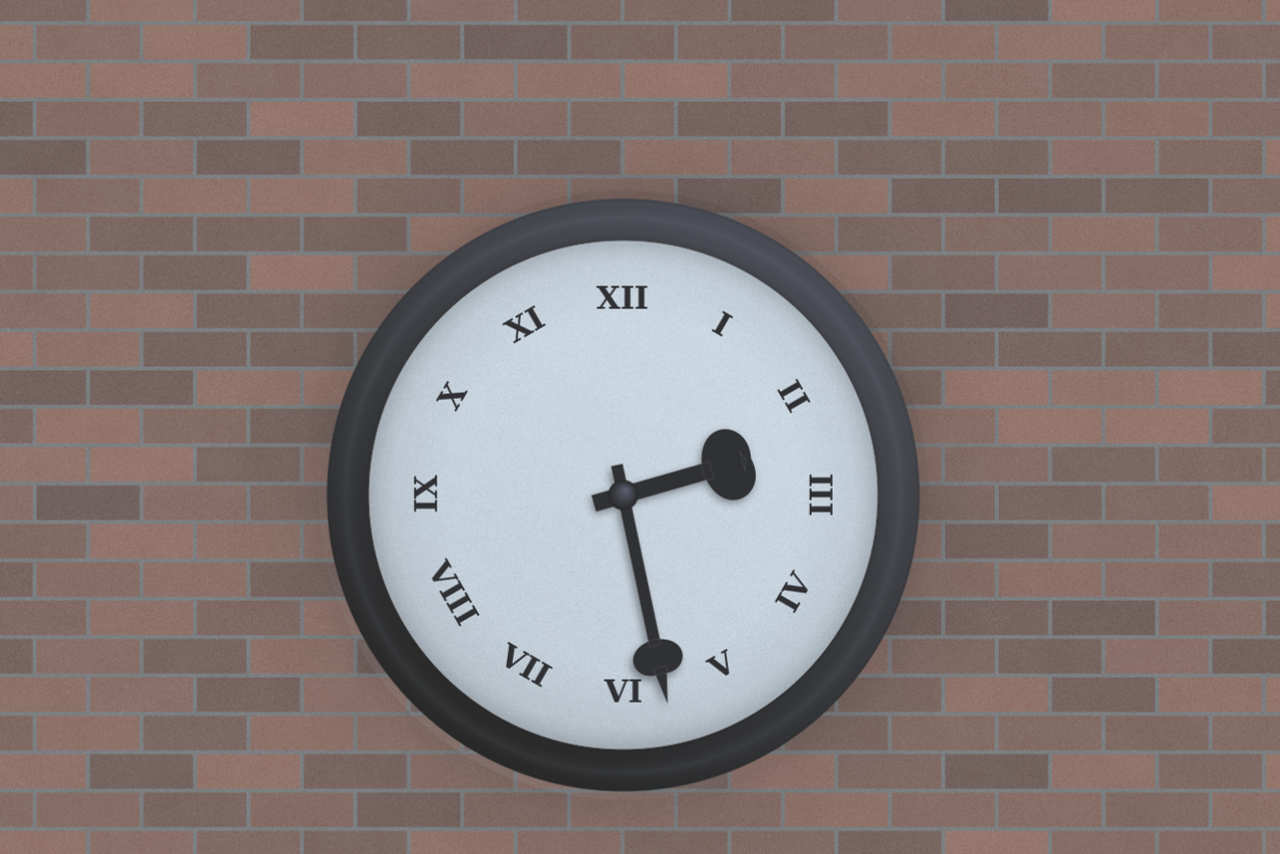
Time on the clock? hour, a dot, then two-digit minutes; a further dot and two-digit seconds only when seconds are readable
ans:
2.28
